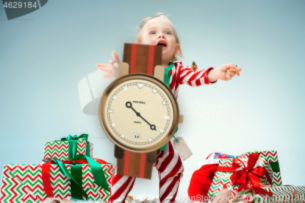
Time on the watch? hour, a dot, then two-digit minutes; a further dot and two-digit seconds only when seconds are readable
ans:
10.21
